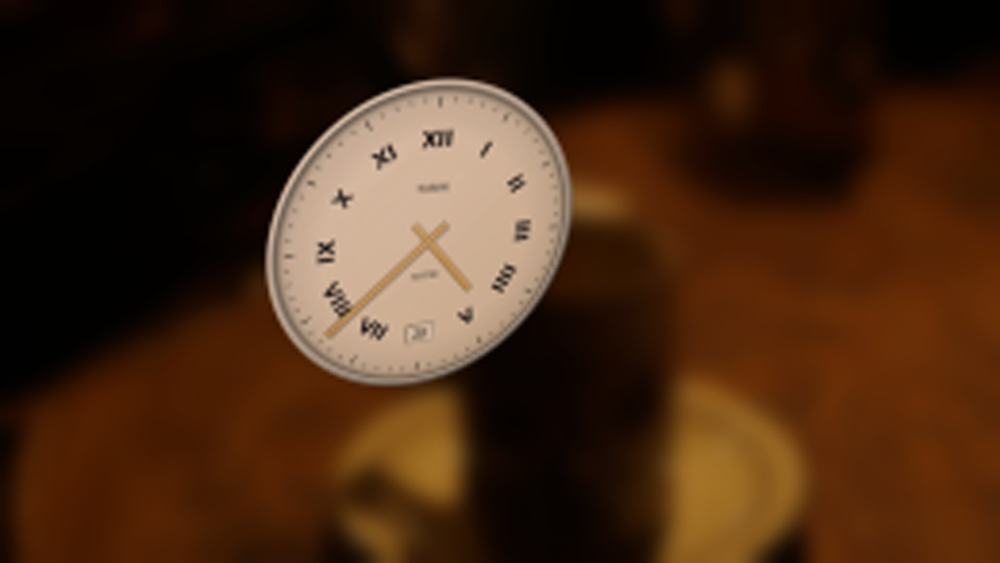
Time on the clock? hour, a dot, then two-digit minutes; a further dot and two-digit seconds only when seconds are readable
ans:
4.38
